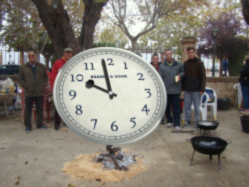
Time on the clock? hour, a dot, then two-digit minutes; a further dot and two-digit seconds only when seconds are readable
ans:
9.59
